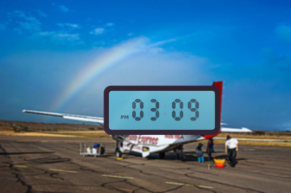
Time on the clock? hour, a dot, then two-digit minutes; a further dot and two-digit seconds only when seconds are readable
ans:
3.09
